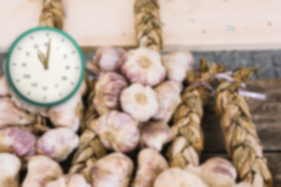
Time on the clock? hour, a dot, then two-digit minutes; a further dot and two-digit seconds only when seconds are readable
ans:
11.01
